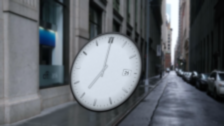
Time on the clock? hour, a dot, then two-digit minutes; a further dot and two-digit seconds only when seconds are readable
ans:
7.00
